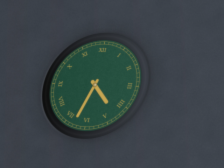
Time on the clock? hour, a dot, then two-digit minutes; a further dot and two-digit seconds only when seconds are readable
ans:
4.33
